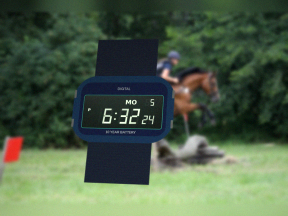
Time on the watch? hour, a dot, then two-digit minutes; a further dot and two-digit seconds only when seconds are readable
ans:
6.32.24
